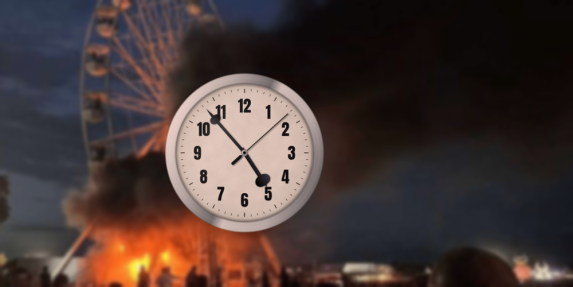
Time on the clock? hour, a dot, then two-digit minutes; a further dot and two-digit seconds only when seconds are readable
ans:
4.53.08
